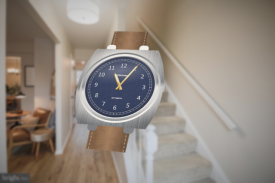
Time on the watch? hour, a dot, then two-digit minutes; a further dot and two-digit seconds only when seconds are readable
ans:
11.05
